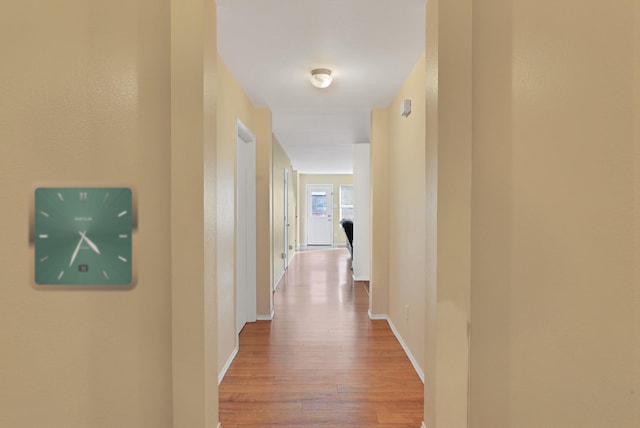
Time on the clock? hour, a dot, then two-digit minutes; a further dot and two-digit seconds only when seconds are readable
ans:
4.34
